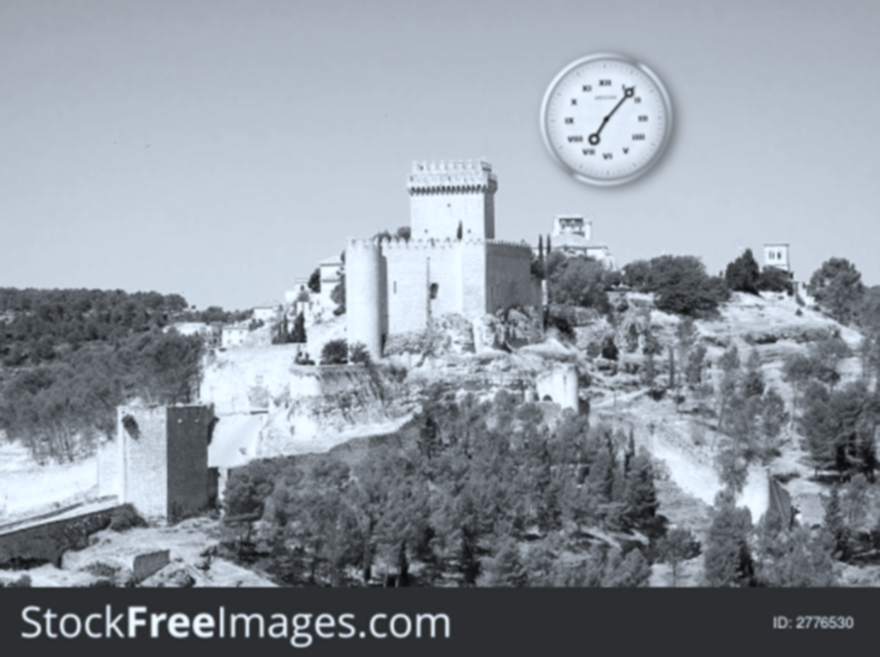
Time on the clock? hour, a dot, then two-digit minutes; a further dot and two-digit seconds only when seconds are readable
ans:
7.07
